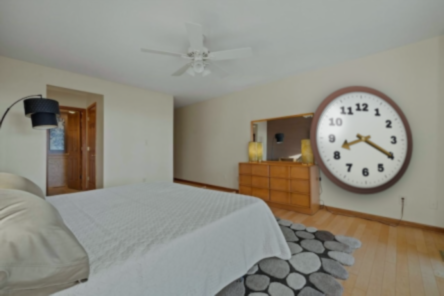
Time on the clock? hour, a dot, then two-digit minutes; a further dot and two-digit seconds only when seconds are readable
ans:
8.20
